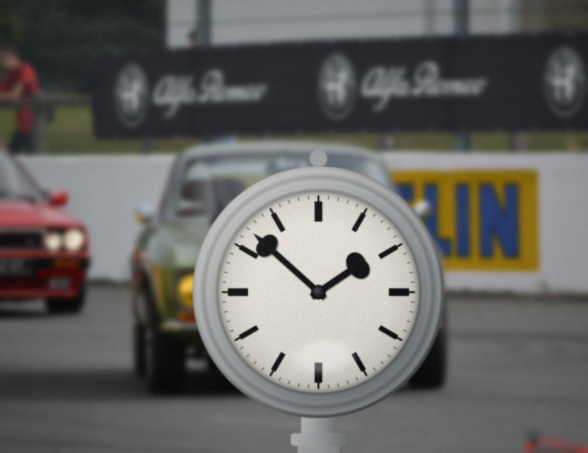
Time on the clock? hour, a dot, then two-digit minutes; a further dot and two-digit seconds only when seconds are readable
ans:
1.52
